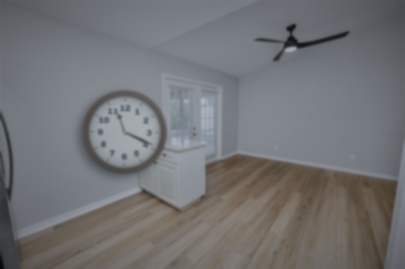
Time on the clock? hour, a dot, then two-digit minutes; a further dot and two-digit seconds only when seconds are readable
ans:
11.19
